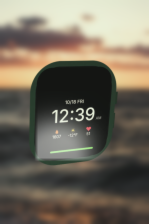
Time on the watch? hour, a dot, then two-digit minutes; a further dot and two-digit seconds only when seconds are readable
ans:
12.39
